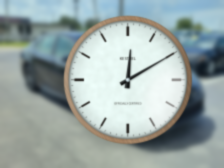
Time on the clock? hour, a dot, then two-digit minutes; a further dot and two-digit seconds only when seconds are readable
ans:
12.10
